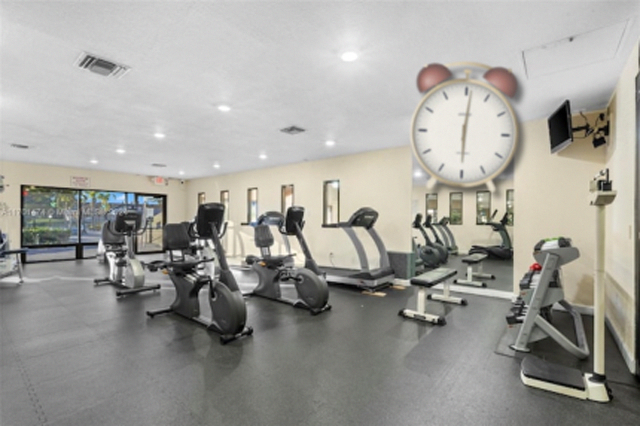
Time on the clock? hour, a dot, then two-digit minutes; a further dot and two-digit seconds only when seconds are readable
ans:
6.01
